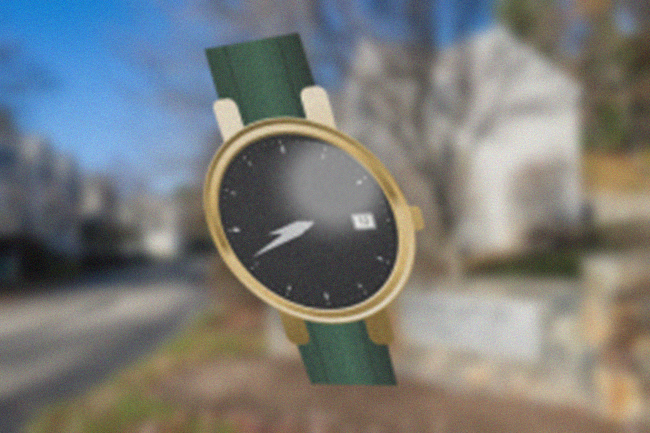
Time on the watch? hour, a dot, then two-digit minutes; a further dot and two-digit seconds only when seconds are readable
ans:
8.41
